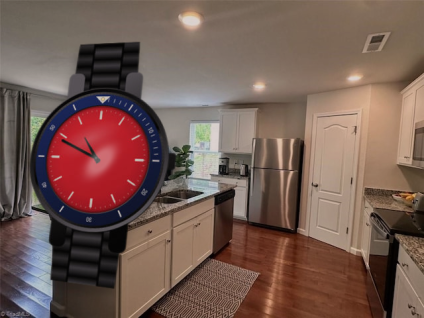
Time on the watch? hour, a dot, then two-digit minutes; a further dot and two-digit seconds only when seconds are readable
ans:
10.49
